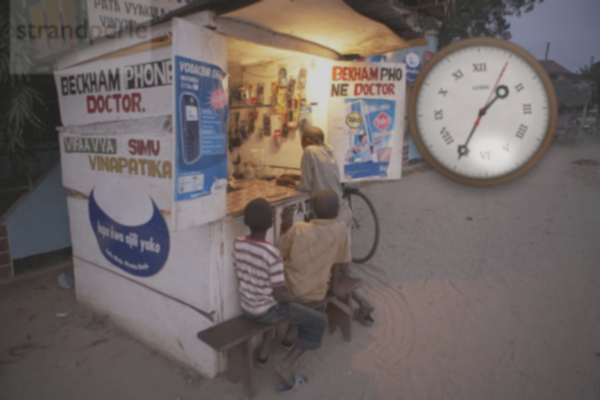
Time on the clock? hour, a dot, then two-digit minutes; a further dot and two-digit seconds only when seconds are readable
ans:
1.35.05
